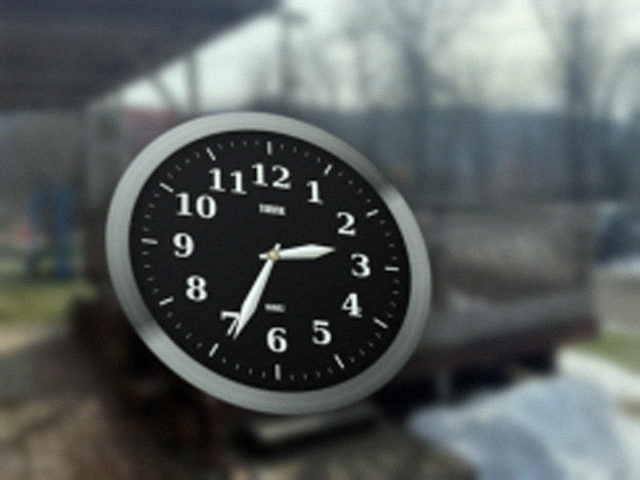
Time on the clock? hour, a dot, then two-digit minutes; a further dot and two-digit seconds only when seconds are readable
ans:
2.34
